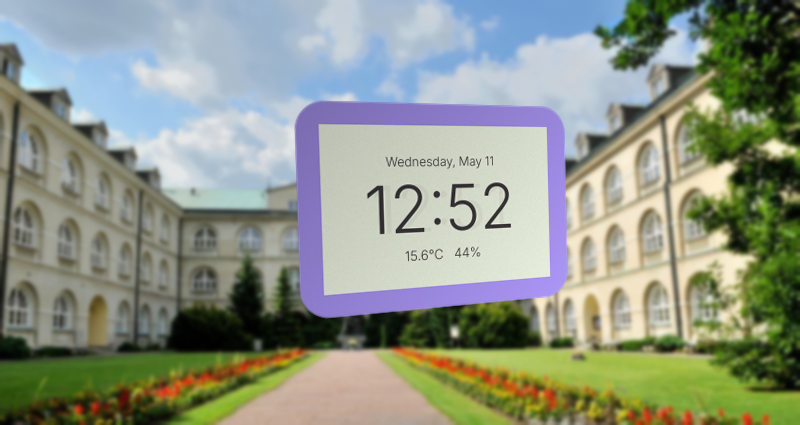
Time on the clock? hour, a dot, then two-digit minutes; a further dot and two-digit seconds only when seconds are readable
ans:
12.52
